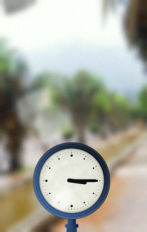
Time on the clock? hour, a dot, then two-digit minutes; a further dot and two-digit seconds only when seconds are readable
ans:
3.15
